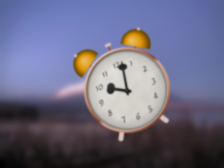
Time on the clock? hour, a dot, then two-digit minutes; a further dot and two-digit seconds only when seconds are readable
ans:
10.02
